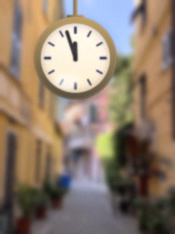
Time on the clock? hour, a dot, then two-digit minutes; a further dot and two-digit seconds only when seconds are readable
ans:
11.57
